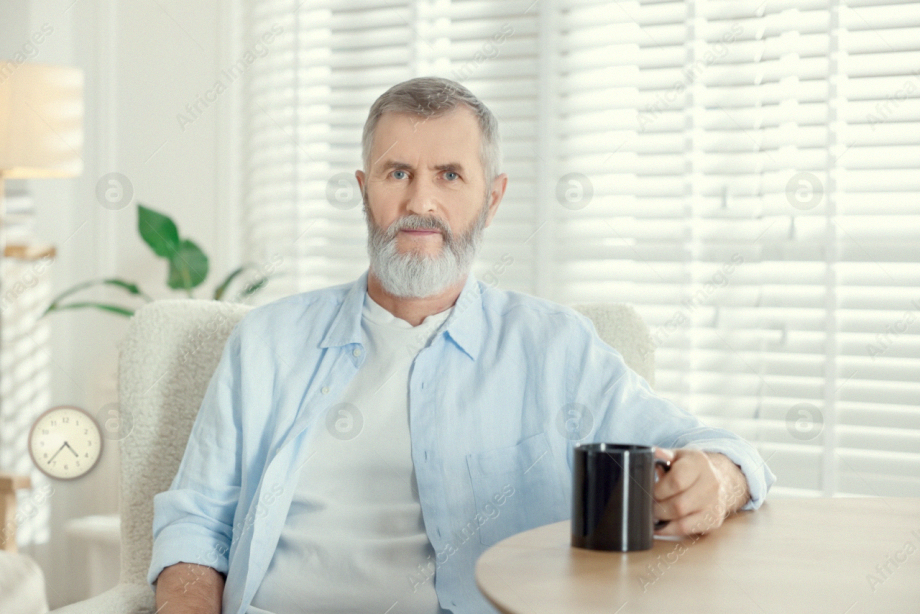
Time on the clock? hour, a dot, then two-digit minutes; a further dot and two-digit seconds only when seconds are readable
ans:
4.37
